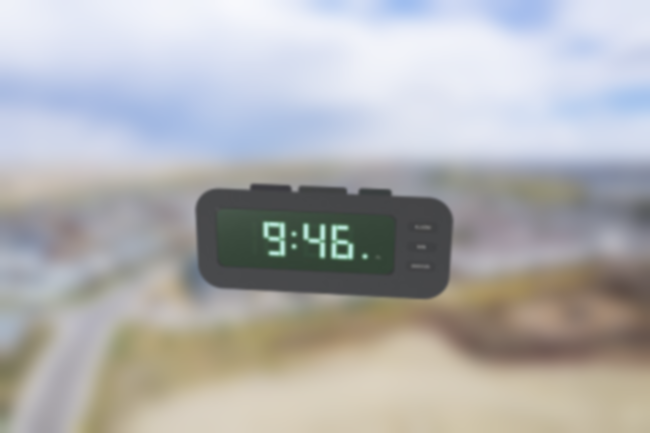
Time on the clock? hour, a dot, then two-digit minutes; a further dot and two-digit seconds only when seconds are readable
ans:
9.46
